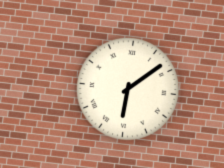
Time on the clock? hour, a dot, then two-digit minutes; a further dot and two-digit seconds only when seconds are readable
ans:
6.08
